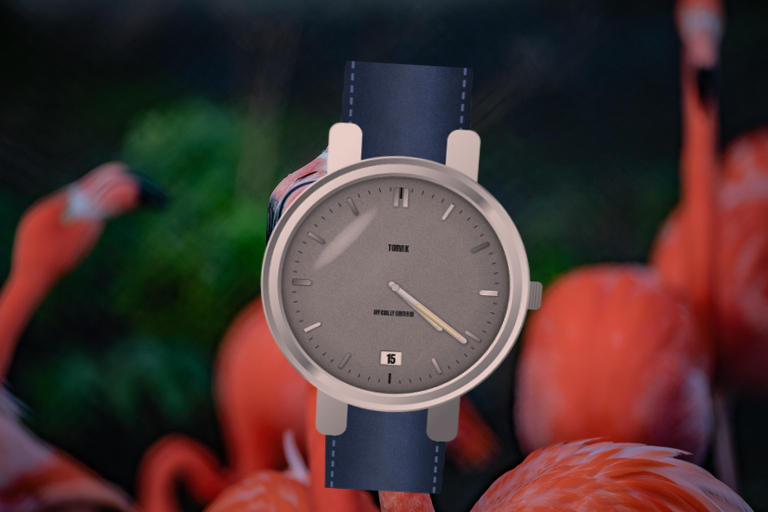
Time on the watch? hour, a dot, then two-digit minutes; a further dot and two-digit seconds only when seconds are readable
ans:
4.21
